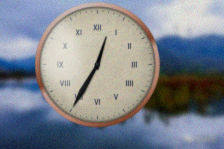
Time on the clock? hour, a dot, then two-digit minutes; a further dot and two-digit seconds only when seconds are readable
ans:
12.35
